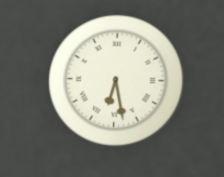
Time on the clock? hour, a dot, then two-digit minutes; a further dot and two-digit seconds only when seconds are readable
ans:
6.28
